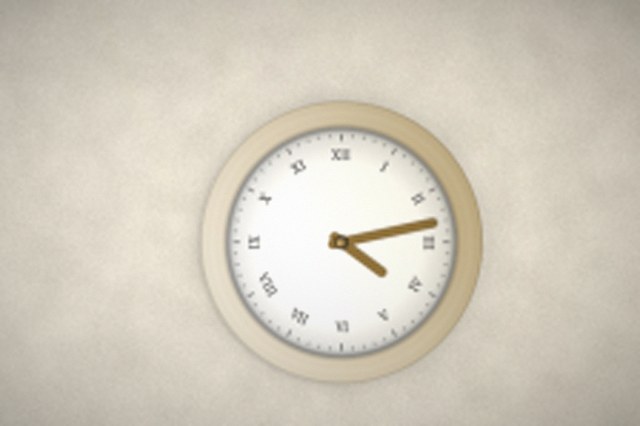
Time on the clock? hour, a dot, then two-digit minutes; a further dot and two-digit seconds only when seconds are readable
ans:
4.13
